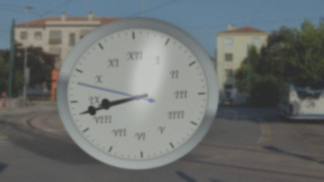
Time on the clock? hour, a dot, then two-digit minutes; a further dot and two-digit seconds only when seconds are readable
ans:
8.42.48
